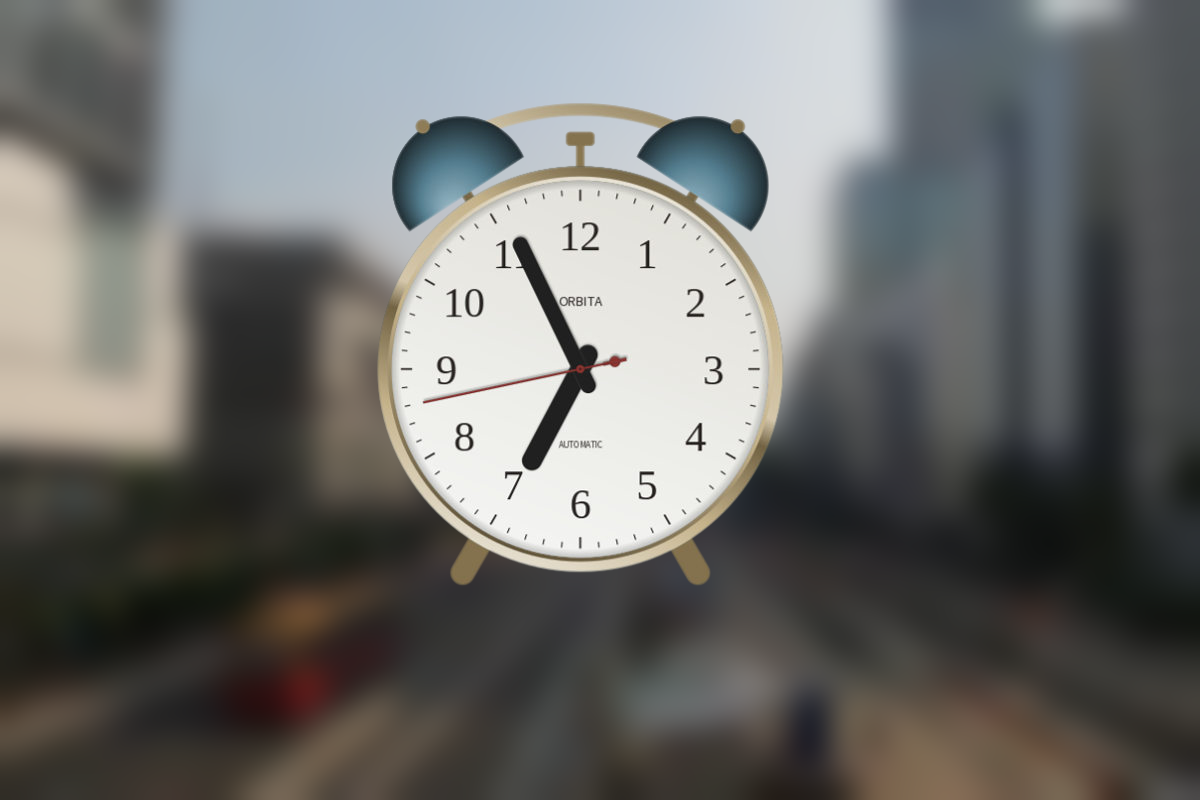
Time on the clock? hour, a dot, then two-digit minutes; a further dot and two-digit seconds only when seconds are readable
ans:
6.55.43
